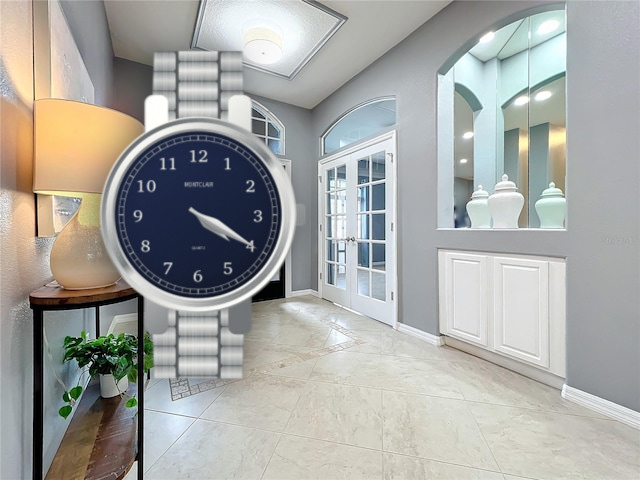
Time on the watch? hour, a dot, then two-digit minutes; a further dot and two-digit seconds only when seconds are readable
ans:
4.20
